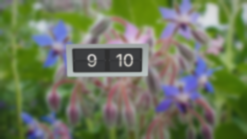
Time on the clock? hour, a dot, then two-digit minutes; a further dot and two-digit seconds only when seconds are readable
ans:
9.10
